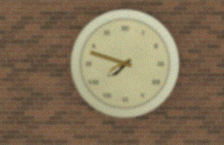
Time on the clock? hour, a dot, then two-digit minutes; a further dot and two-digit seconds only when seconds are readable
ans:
7.48
